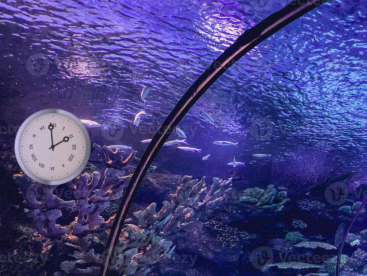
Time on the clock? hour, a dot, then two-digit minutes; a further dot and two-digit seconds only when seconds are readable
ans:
1.59
